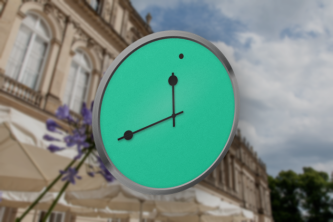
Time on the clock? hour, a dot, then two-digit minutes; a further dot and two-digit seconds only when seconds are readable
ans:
11.41
